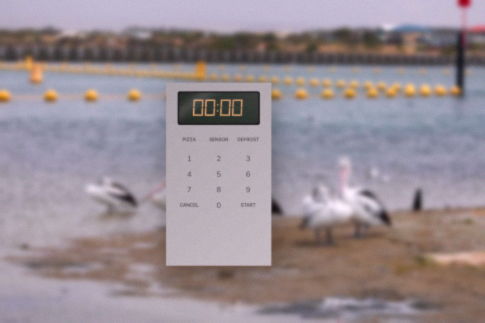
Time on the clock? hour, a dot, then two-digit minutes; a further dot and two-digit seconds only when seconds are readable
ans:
0.00
